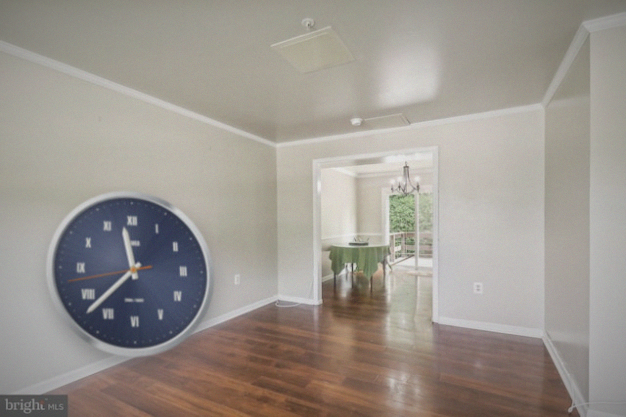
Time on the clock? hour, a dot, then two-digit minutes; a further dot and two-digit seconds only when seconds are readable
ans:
11.37.43
